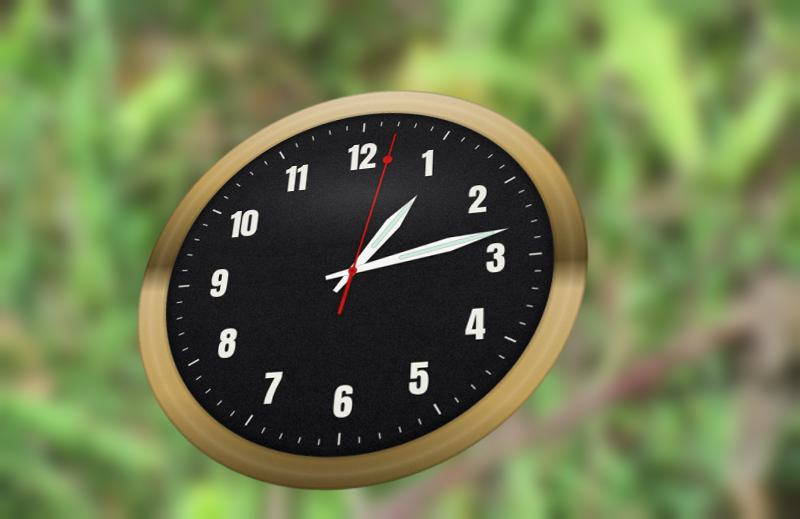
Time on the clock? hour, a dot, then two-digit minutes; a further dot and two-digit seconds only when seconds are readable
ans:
1.13.02
